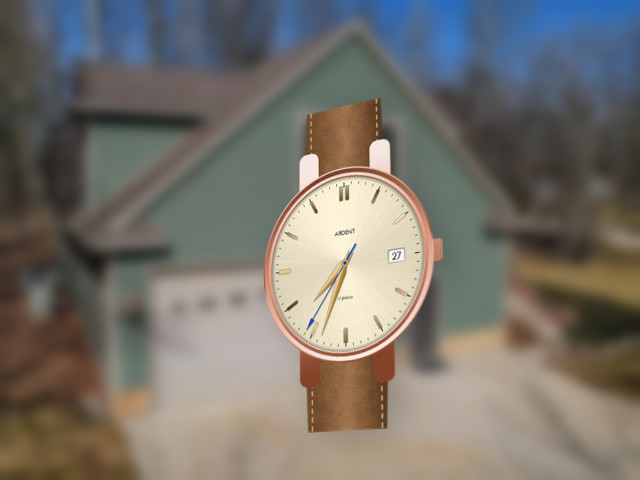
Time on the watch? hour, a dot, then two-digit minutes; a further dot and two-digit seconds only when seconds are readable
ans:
7.33.36
